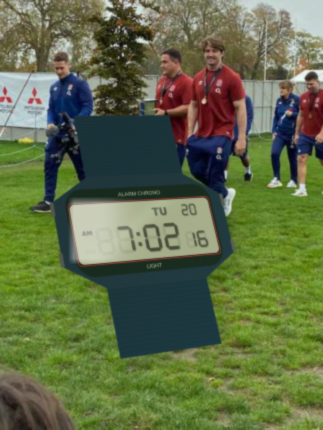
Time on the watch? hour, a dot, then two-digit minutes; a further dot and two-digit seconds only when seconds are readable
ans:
7.02.16
